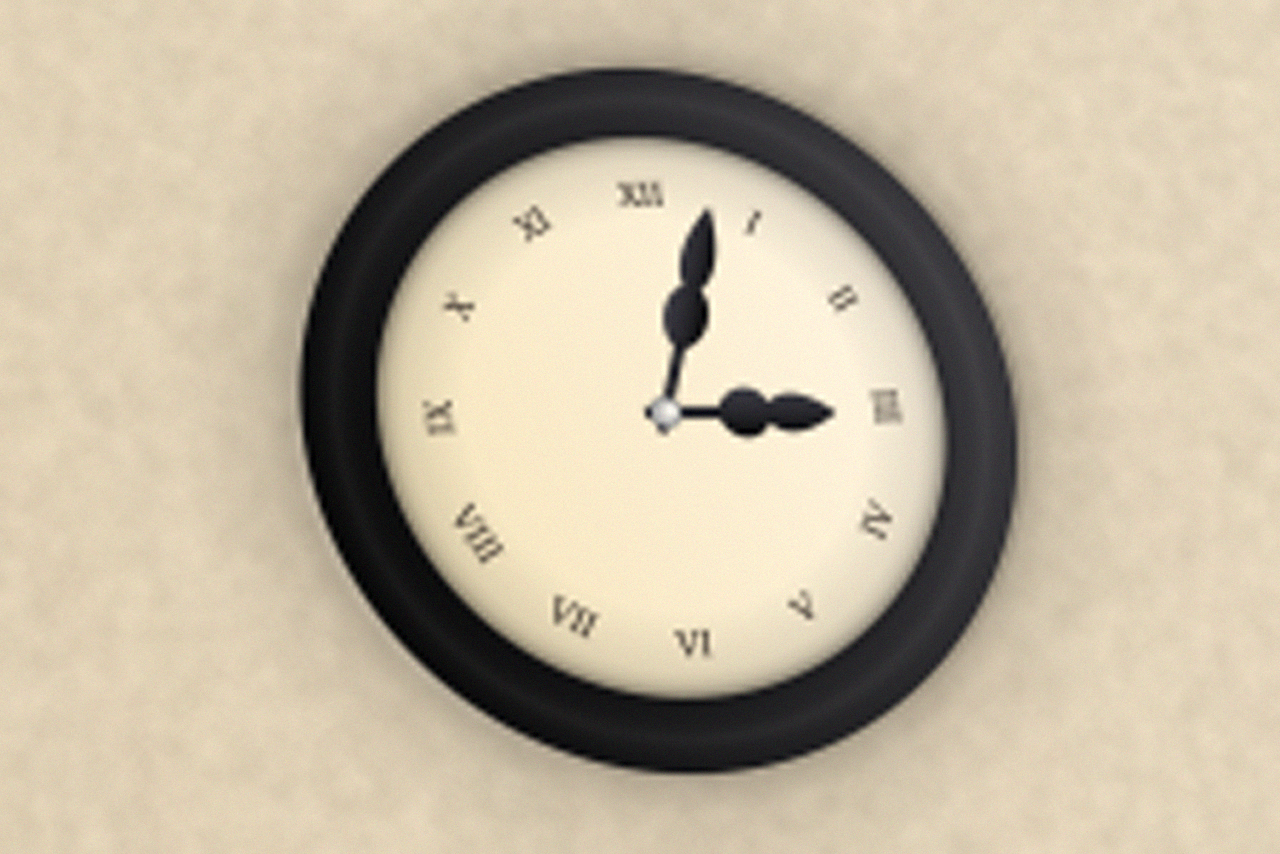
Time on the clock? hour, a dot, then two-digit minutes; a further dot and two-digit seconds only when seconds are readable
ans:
3.03
